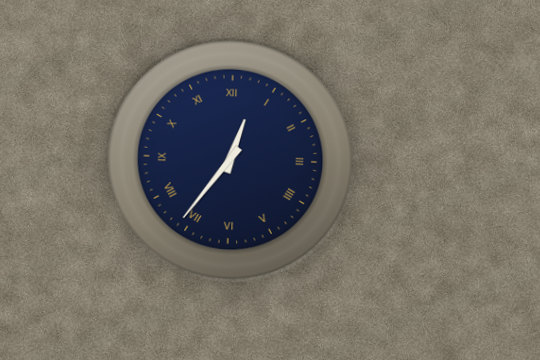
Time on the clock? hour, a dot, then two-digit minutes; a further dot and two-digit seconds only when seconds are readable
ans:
12.36
